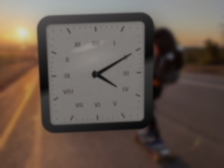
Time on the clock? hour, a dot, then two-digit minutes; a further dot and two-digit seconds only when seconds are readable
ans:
4.10
